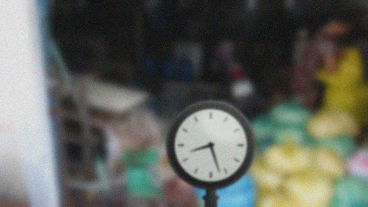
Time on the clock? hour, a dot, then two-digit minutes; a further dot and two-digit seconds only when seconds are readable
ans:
8.27
